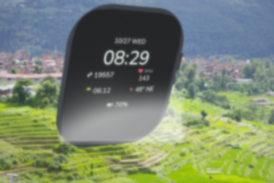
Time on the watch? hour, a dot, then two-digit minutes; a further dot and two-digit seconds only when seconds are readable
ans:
8.29
